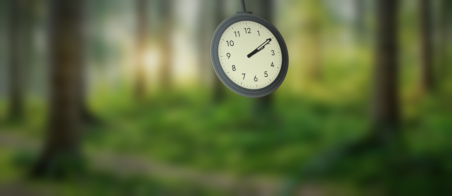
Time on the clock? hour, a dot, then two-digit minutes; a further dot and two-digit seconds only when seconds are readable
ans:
2.10
